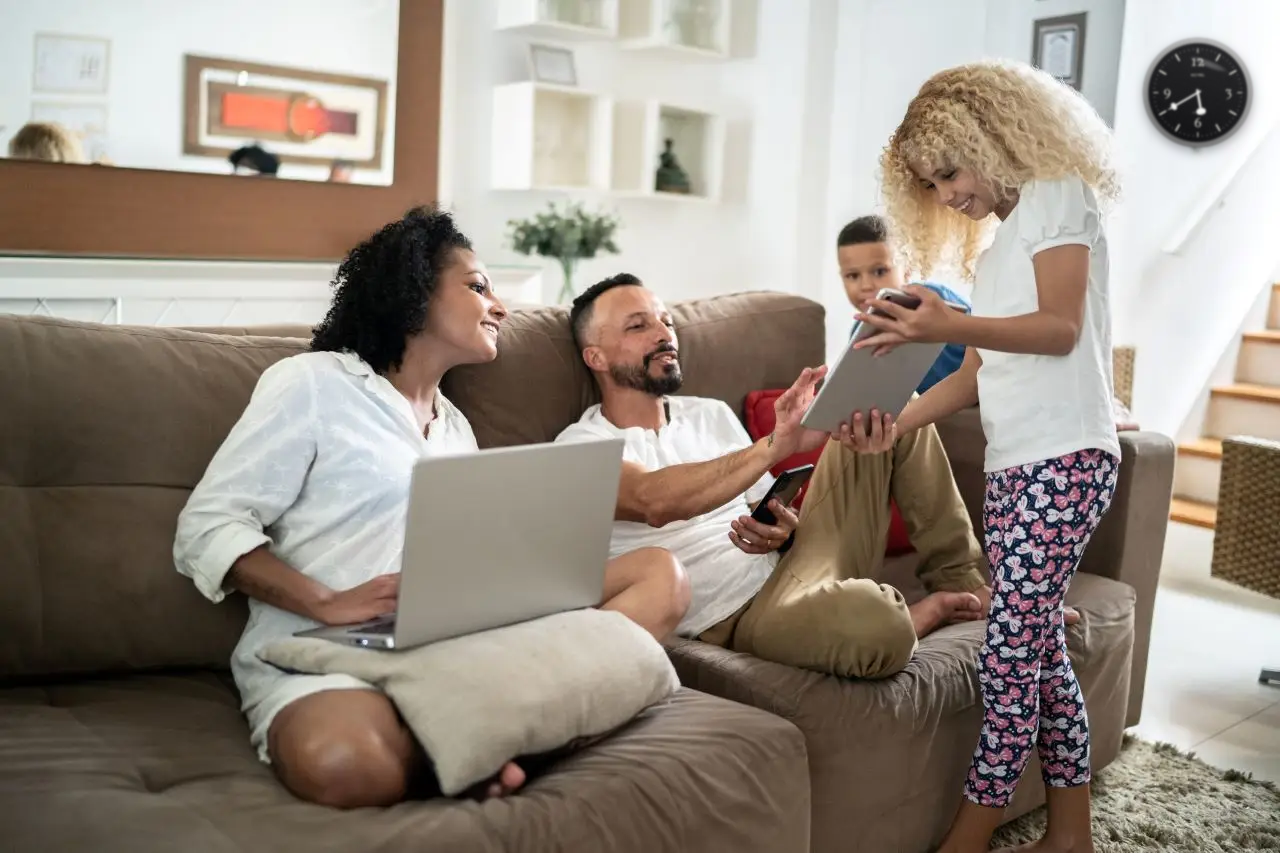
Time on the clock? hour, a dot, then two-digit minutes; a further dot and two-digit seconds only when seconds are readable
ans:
5.40
